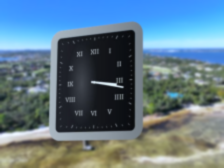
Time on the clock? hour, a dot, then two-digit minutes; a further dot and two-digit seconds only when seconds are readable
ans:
3.17
